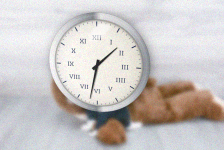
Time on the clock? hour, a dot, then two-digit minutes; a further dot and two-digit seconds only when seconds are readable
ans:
1.32
